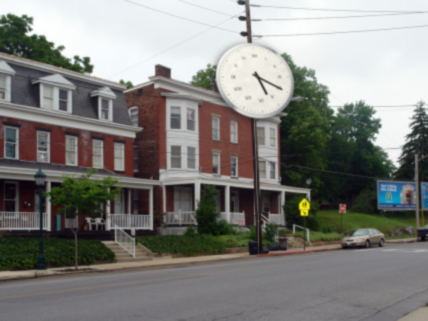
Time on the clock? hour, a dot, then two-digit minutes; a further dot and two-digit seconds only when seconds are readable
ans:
5.20
